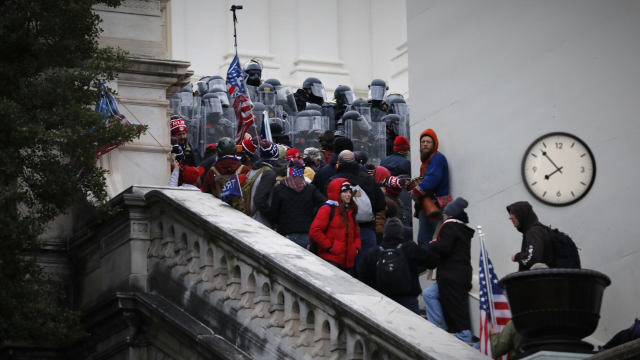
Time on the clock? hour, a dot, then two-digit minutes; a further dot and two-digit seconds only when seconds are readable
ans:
7.53
